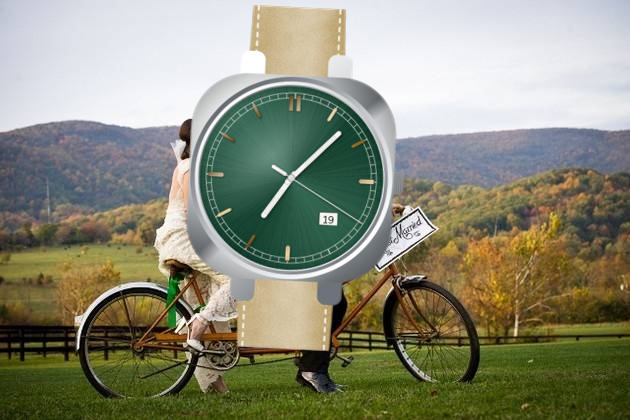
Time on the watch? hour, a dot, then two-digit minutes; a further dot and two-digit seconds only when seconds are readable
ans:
7.07.20
